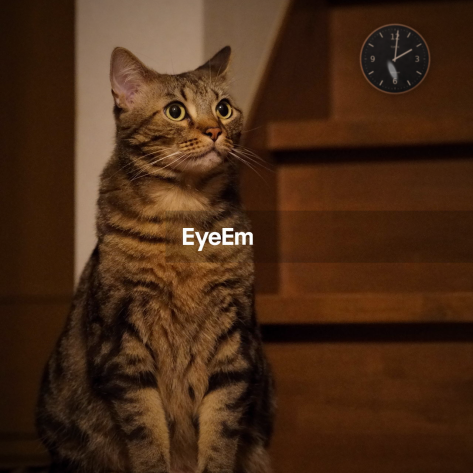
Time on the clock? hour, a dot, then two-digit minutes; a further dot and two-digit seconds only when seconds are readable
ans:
2.01
